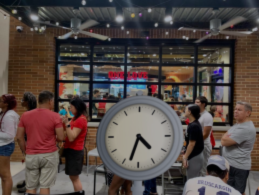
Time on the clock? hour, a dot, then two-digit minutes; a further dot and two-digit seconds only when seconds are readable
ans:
4.33
